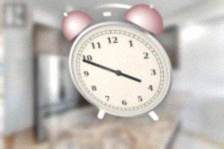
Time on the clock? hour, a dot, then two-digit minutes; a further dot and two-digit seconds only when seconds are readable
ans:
3.49
